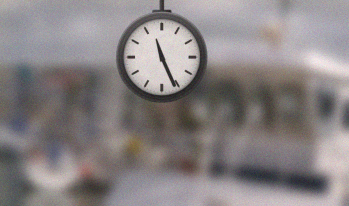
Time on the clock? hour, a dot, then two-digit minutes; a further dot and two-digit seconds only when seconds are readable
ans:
11.26
